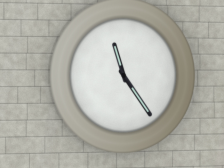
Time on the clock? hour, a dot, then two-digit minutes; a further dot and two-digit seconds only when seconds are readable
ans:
11.24
